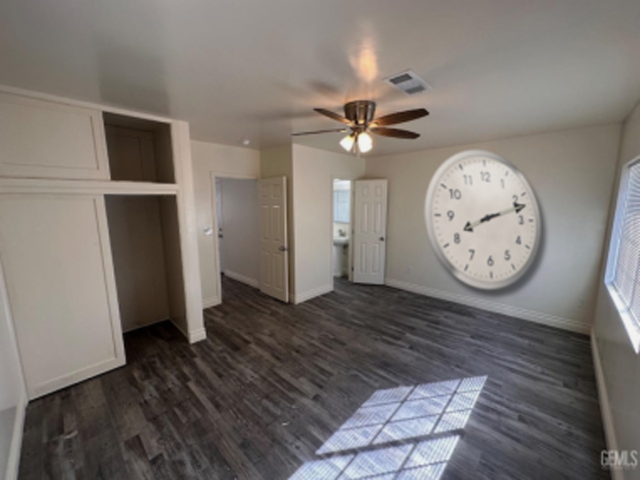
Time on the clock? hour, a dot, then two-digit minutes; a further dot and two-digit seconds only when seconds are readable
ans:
8.12
